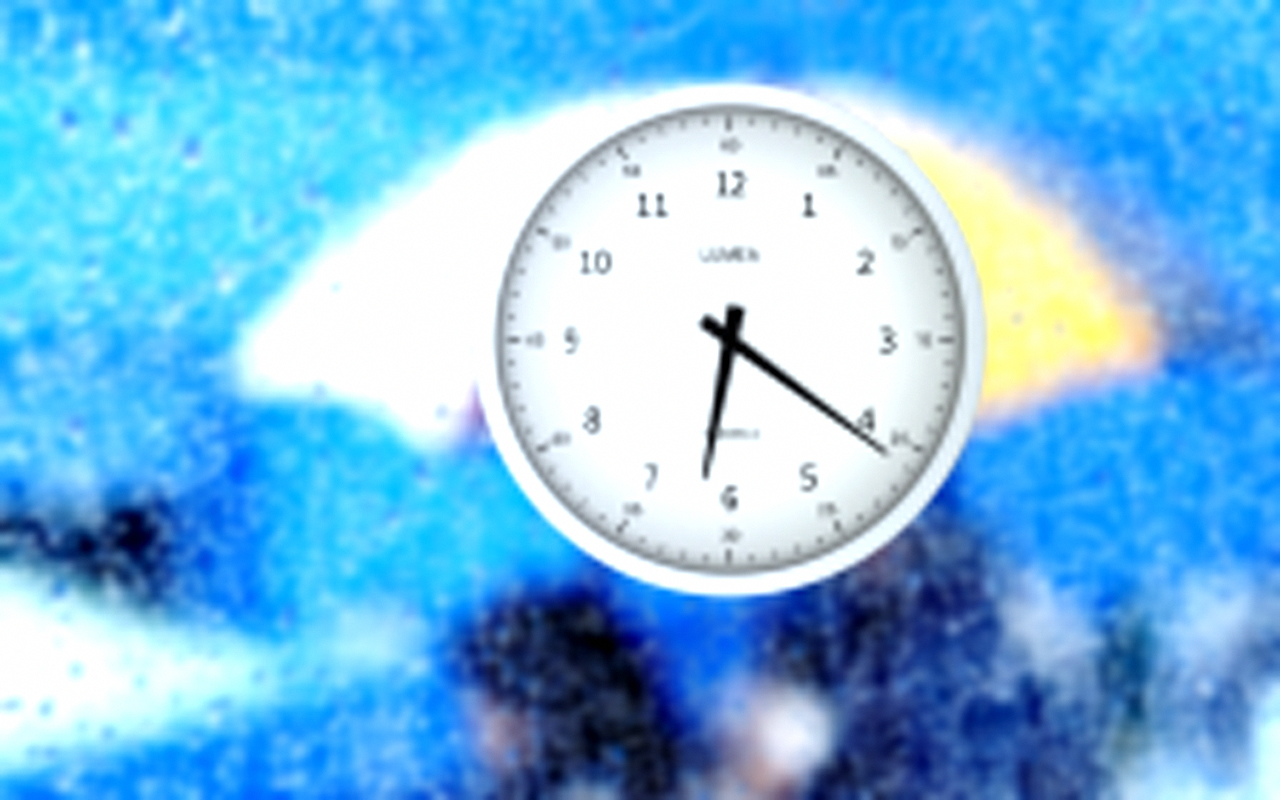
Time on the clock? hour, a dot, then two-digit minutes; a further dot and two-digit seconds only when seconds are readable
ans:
6.21
